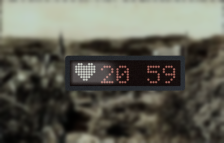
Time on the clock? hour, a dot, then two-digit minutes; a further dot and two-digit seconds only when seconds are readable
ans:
20.59
